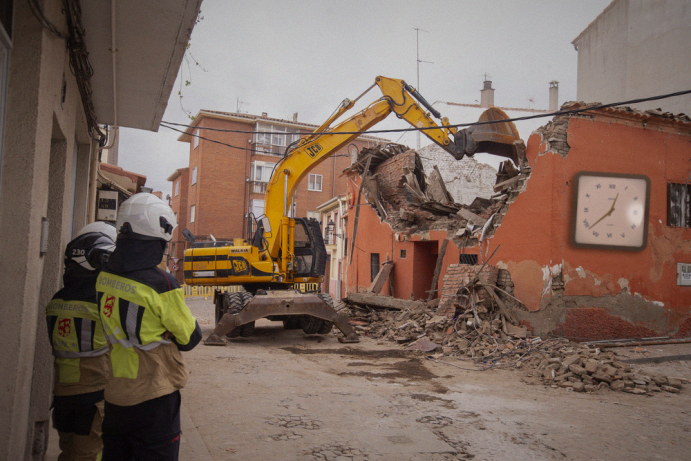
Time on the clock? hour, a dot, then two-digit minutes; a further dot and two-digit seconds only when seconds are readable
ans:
12.38
